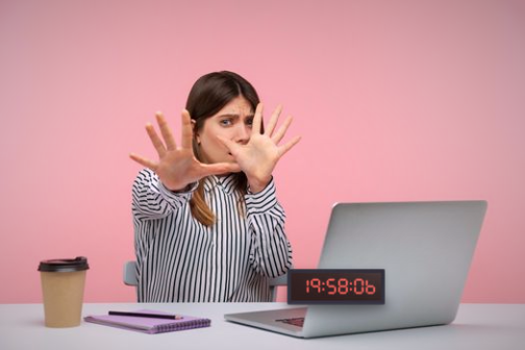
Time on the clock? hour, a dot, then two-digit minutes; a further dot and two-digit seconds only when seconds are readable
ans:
19.58.06
